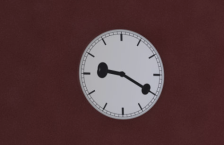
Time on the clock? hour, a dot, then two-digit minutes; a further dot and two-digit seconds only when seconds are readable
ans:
9.20
